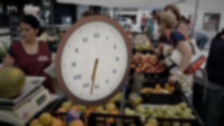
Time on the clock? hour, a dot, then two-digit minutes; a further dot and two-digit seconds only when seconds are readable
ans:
6.32
